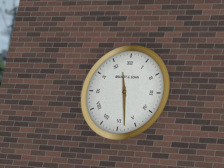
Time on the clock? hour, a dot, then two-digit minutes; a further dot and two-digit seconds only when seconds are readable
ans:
11.28
